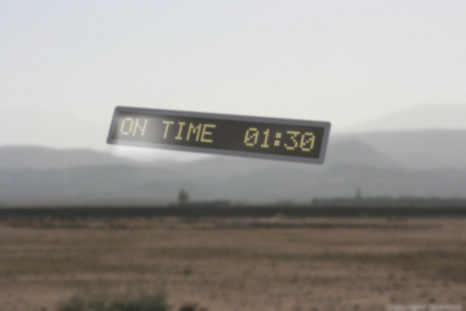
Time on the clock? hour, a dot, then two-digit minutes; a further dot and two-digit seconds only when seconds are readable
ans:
1.30
